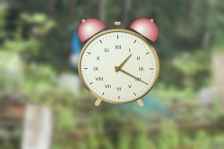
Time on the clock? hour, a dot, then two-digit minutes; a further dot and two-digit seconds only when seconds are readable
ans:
1.20
